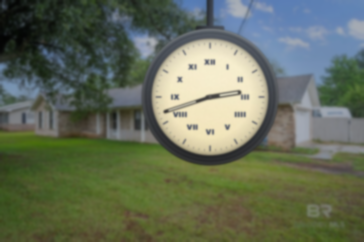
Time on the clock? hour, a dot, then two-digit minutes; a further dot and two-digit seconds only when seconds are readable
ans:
2.42
